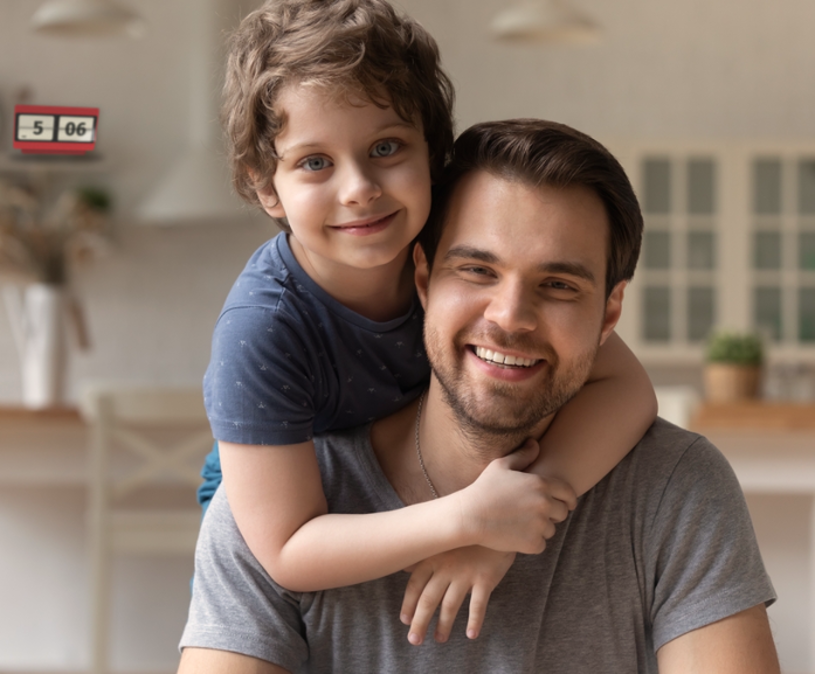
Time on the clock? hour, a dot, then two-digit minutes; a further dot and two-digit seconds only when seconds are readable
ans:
5.06
